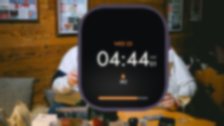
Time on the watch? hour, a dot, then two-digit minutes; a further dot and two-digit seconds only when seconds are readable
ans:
4.44
